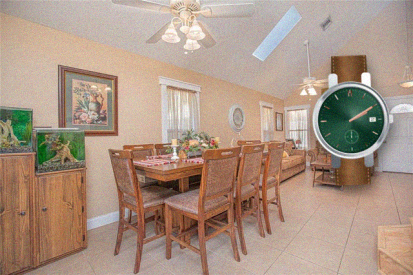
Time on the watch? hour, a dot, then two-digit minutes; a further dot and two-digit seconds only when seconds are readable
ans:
2.10
